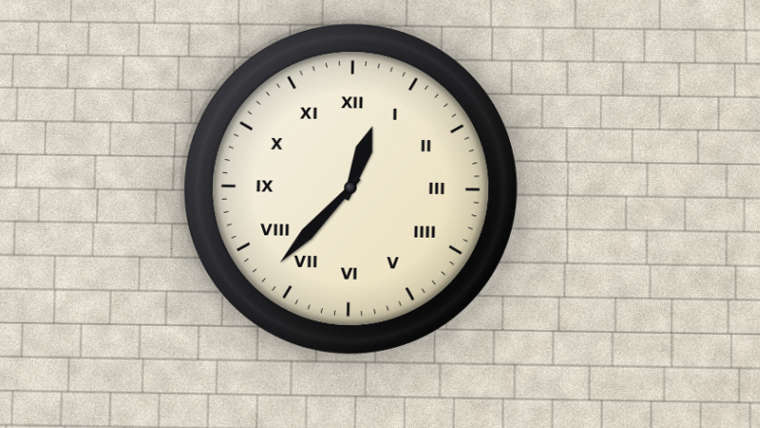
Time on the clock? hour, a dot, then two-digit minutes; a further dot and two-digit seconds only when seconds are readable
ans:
12.37
